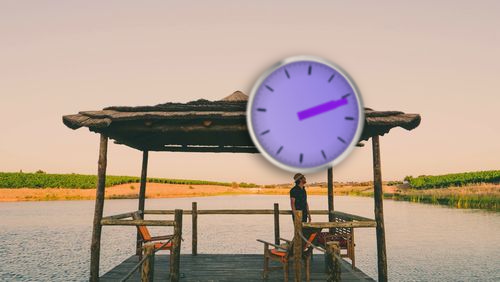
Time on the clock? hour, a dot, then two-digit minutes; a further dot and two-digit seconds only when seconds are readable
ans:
2.11
